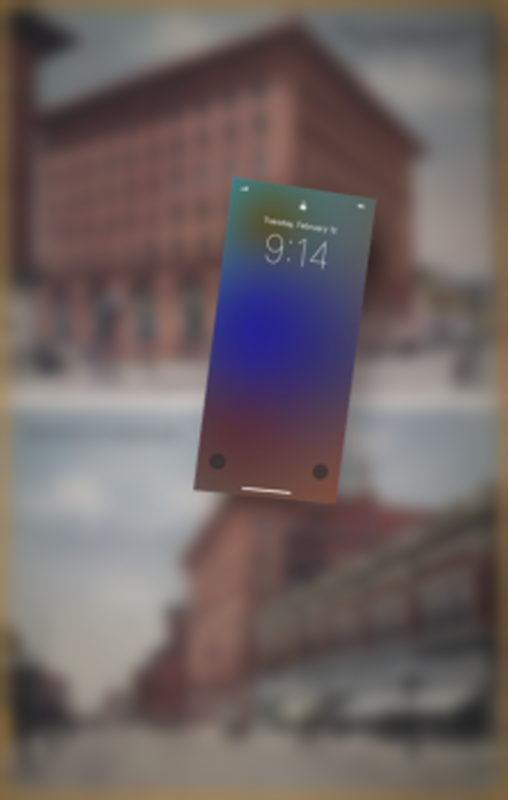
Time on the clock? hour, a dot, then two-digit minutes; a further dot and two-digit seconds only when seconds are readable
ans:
9.14
